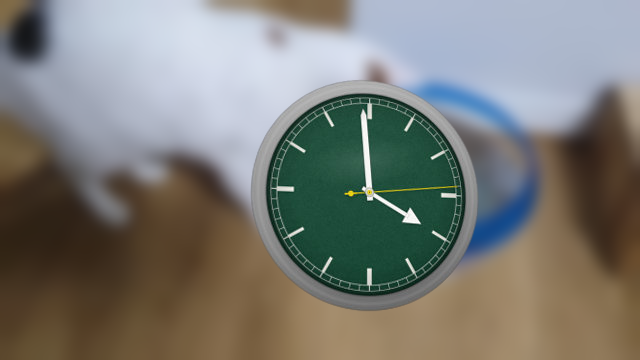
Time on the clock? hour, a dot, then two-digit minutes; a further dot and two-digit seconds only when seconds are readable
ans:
3.59.14
